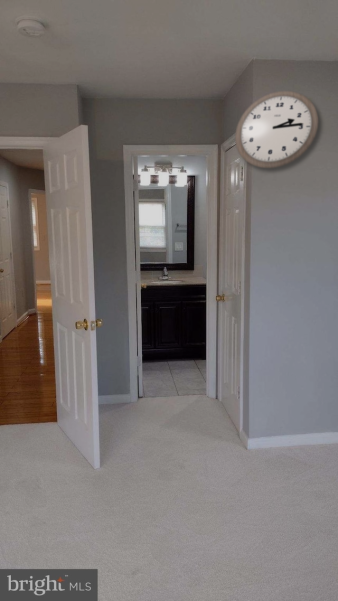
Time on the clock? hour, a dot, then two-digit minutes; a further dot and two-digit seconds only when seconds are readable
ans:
2.14
